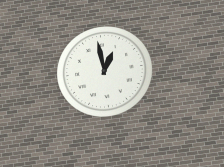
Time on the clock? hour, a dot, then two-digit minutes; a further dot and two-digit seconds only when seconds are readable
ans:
12.59
